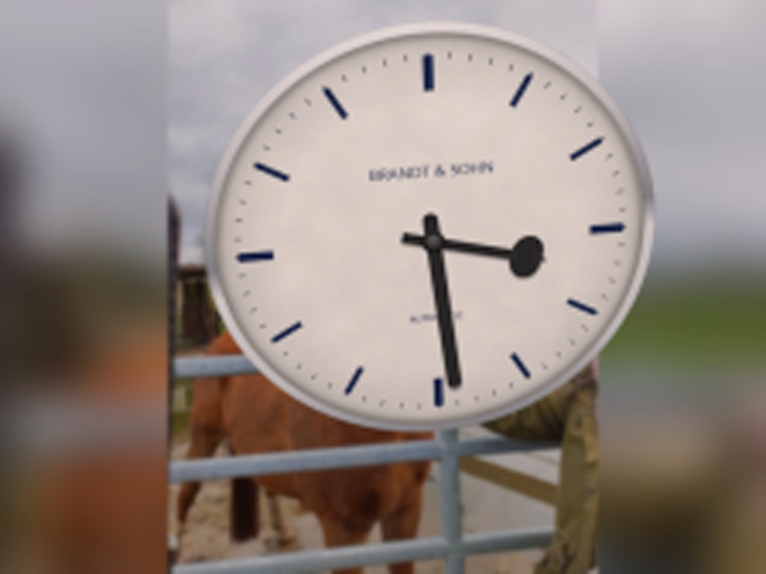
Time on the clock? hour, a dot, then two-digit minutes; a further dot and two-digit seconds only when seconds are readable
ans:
3.29
